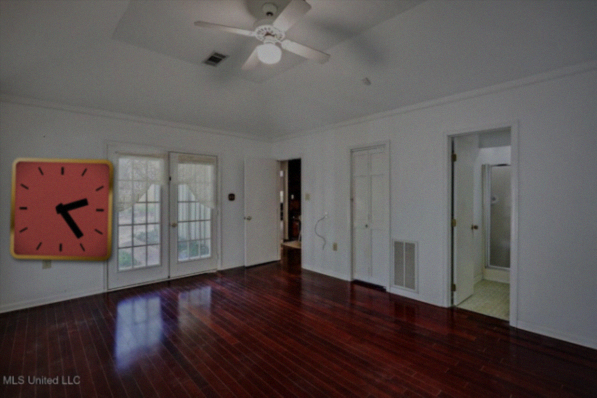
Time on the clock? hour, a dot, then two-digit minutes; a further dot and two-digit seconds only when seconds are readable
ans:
2.24
